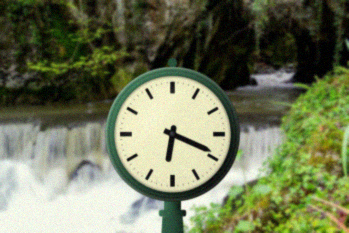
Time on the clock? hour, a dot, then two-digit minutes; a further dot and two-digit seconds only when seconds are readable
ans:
6.19
